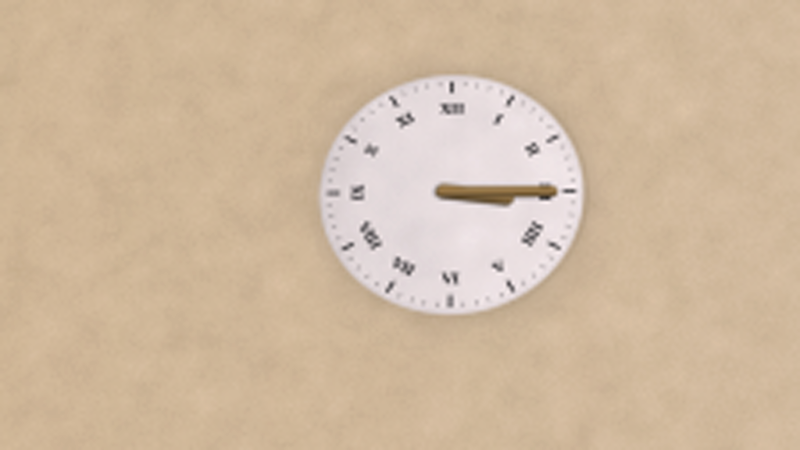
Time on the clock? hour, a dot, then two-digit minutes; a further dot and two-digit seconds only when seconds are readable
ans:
3.15
